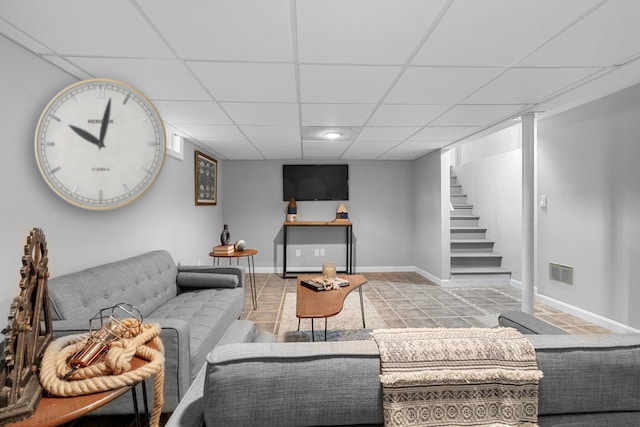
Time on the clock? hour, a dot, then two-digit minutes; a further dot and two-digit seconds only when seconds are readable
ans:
10.02
